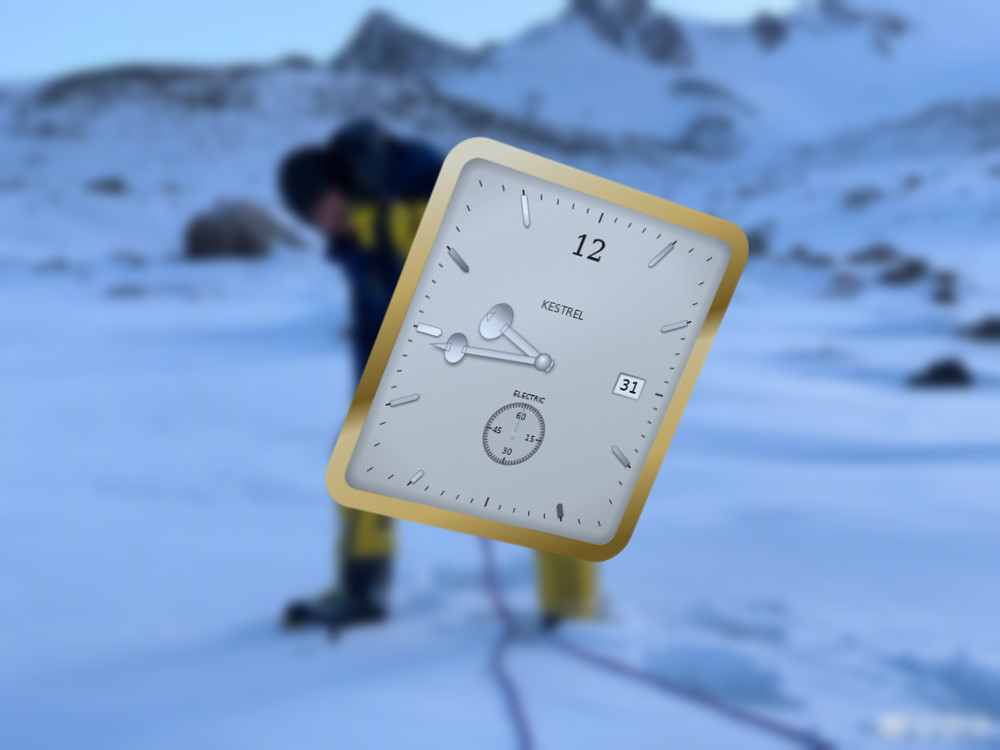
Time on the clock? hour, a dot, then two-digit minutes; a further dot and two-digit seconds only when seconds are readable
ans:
9.44
